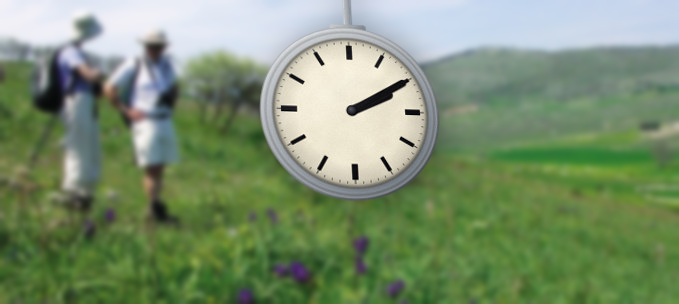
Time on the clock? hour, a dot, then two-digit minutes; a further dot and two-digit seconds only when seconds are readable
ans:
2.10
